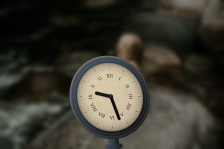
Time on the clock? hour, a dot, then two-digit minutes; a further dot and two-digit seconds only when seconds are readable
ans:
9.27
